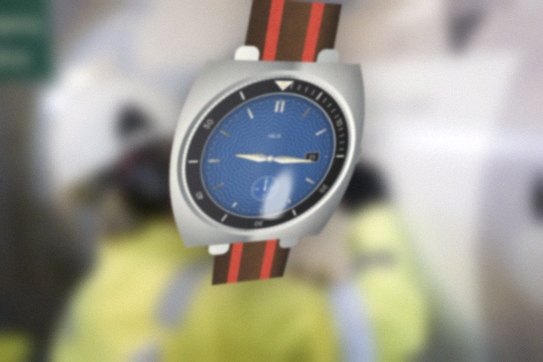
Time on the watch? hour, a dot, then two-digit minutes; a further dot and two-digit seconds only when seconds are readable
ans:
9.16
